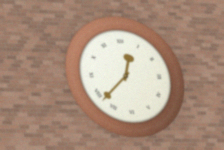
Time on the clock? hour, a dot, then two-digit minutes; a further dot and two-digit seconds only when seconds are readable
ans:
12.38
